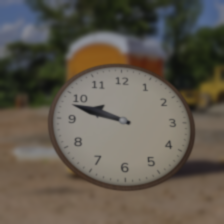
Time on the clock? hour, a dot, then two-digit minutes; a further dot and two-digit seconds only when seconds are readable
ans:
9.48
